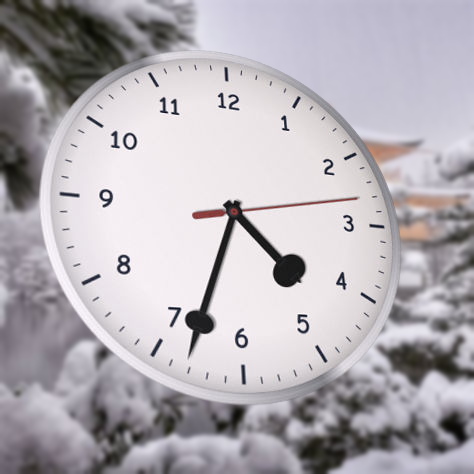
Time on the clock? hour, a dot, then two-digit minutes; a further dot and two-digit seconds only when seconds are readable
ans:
4.33.13
